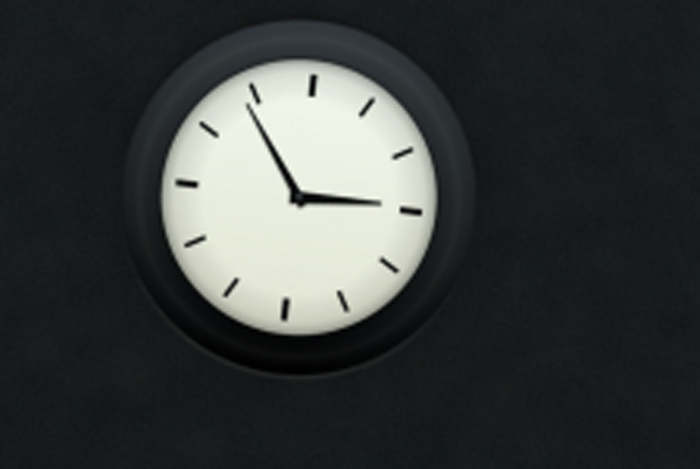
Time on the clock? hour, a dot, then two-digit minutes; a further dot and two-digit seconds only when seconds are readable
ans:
2.54
